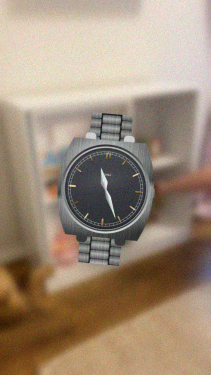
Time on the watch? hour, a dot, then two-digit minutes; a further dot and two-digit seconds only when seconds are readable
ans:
11.26
